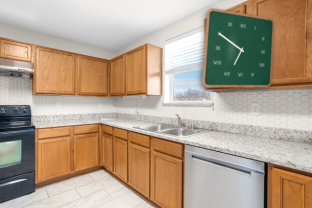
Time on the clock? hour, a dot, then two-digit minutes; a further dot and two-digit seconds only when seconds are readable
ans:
6.50
